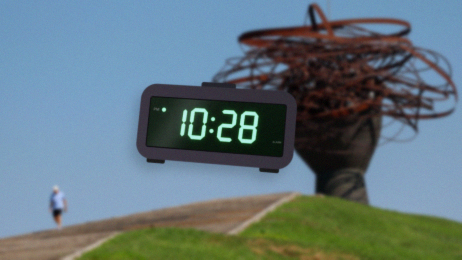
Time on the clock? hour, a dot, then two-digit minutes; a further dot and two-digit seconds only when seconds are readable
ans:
10.28
